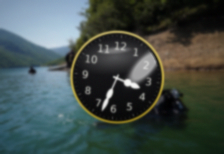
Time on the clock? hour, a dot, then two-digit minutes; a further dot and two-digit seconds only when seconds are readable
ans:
3.33
